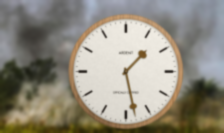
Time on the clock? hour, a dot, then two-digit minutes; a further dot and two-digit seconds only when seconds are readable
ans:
1.28
